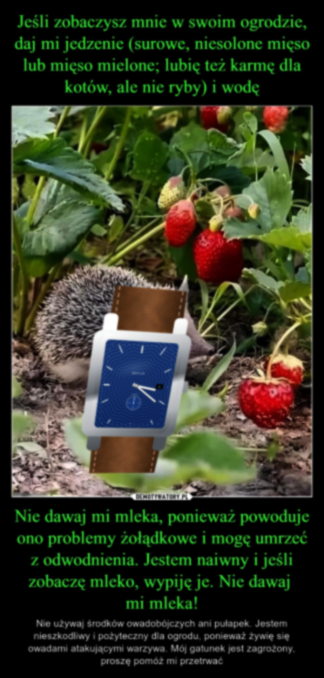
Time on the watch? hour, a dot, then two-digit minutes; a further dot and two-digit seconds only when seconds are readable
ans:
3.21
